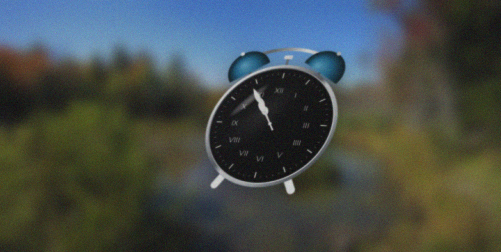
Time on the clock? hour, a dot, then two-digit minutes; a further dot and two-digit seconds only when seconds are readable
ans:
10.54
